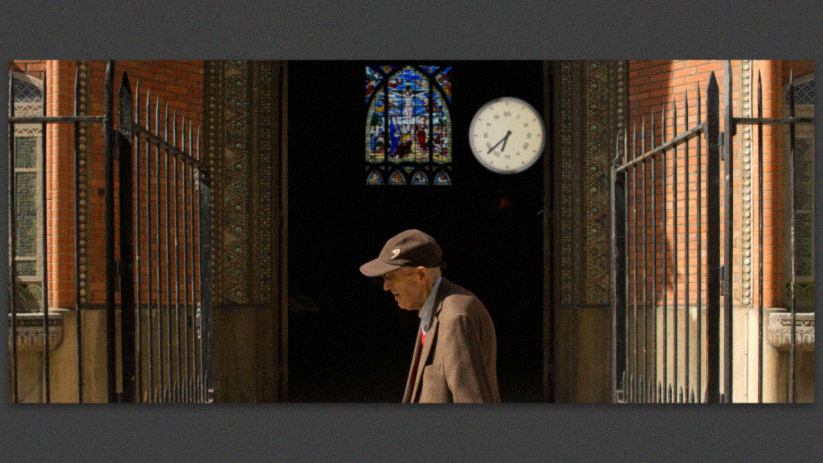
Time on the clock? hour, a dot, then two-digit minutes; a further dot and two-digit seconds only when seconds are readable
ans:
6.38
